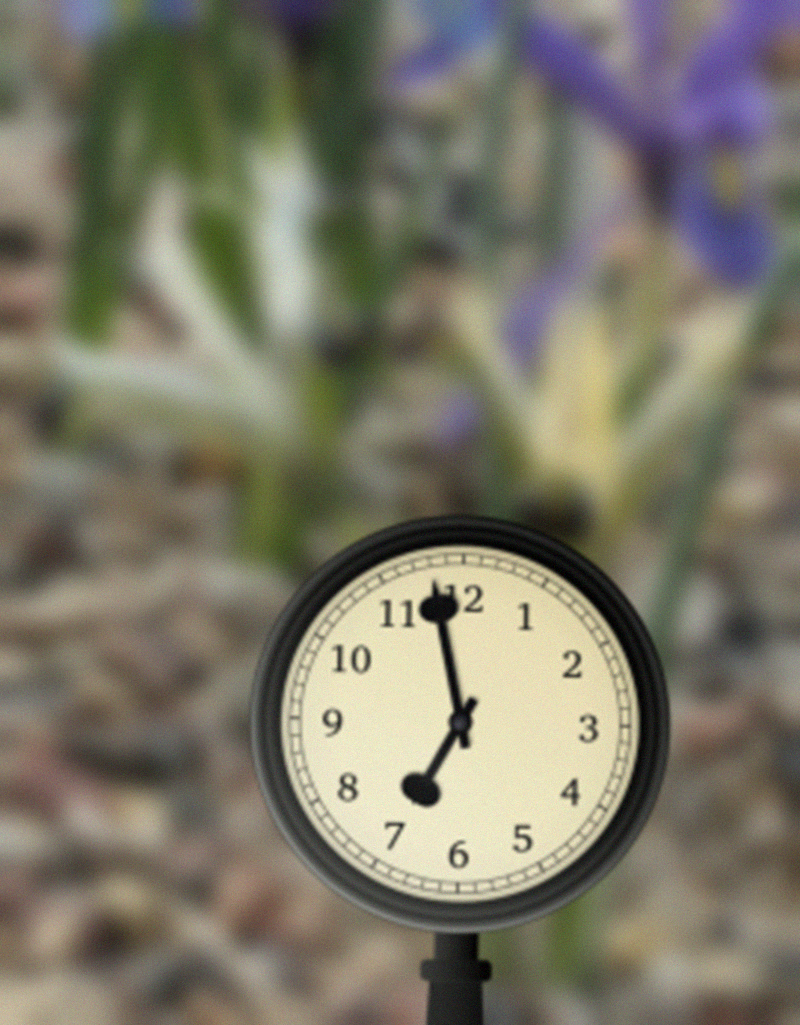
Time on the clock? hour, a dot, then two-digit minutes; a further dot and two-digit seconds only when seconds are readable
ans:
6.58
